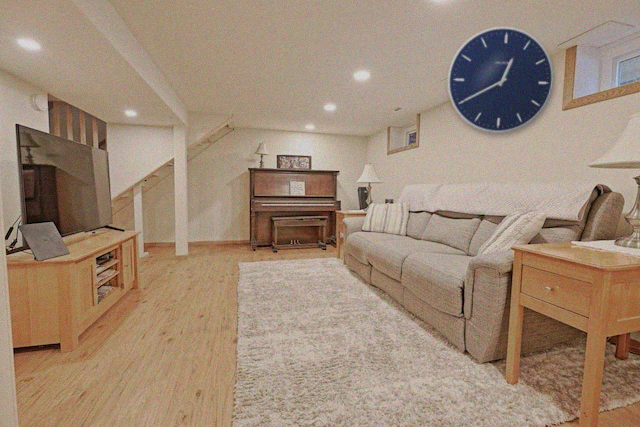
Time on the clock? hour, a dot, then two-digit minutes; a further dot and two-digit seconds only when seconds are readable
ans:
12.40
